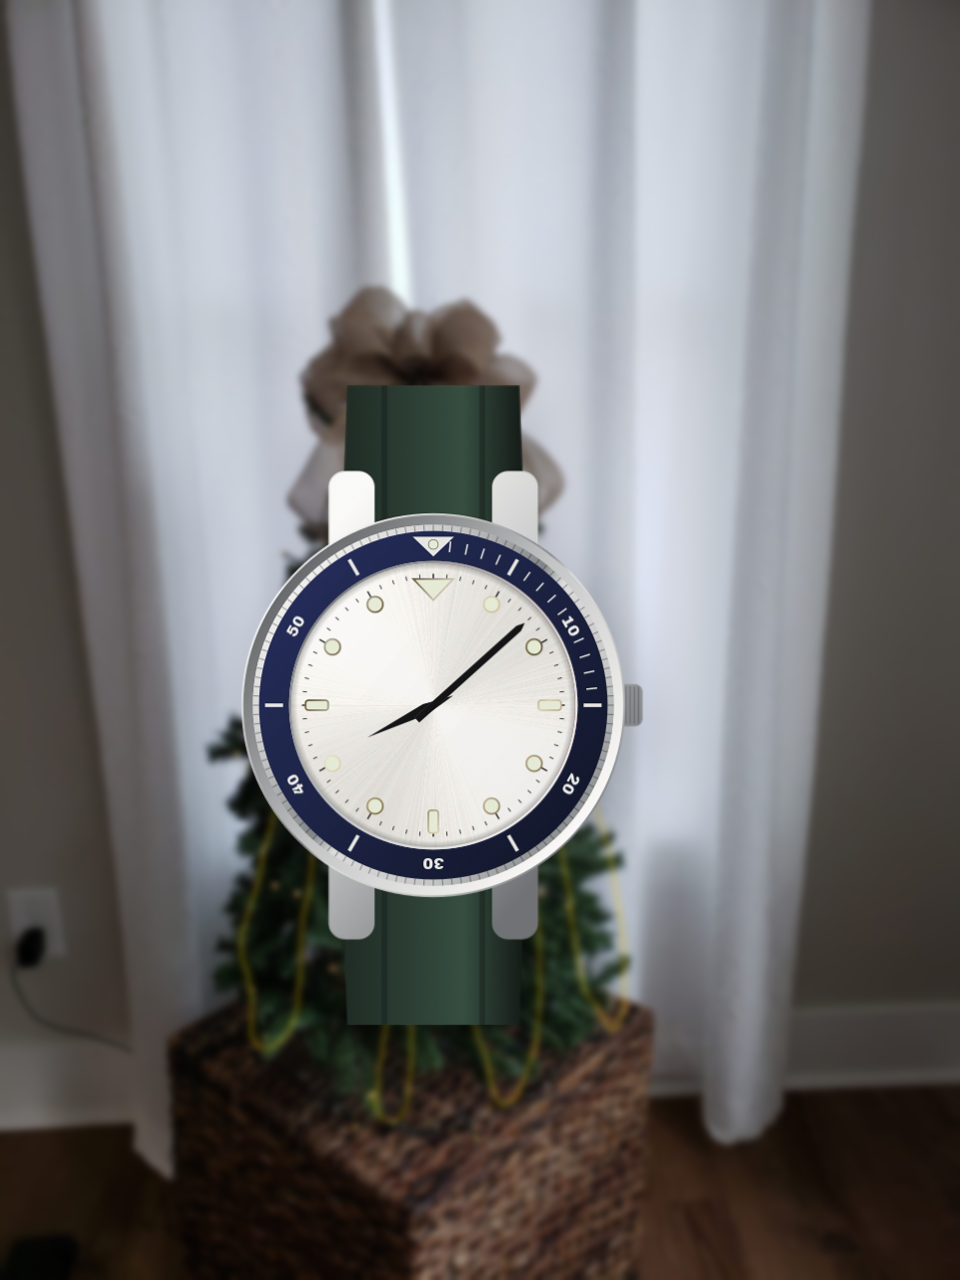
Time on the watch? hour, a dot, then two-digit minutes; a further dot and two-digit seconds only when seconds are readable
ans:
8.08
